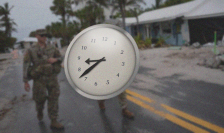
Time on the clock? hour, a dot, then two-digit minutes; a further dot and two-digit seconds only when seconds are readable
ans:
8.37
